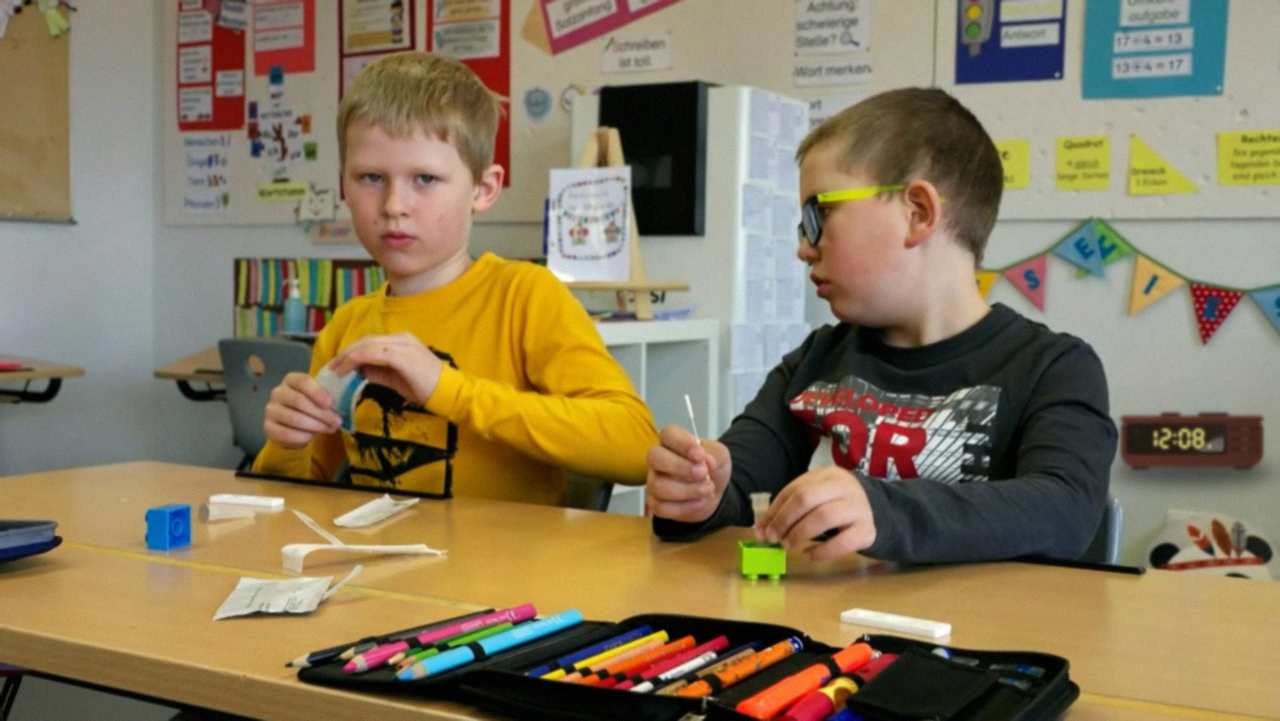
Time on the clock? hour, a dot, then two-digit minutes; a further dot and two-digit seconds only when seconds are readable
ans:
12.08
